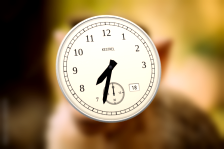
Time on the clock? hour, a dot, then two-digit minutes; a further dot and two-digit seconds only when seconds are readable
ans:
7.33
